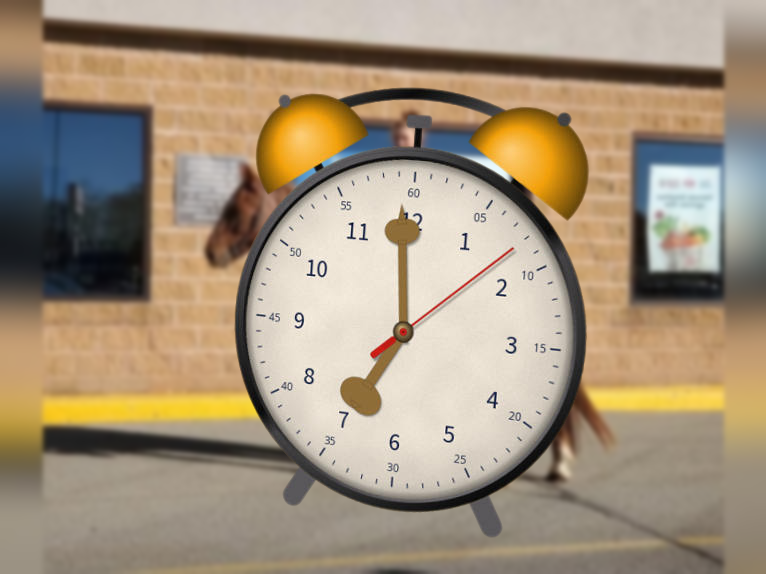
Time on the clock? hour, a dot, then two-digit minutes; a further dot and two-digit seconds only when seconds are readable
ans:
6.59.08
